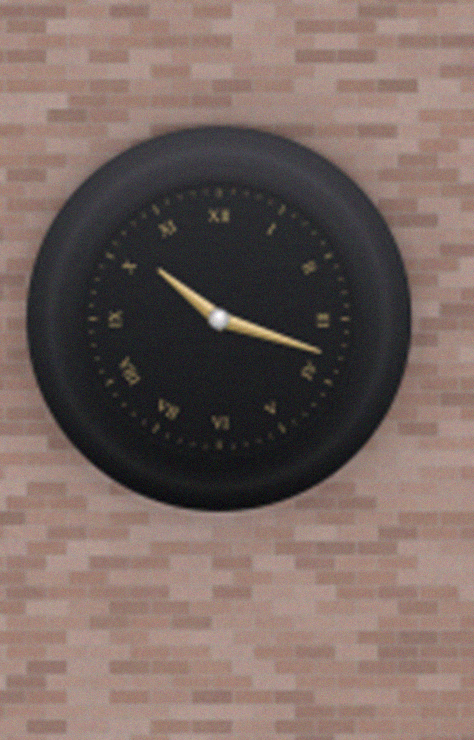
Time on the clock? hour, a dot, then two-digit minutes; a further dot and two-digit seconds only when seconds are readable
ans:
10.18
